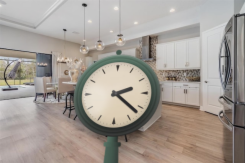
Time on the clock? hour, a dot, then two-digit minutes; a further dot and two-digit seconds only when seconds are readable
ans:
2.22
